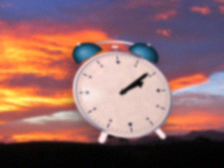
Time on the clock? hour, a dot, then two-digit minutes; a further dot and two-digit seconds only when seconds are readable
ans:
2.09
